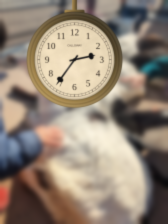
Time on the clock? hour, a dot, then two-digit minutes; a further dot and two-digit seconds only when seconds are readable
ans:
2.36
